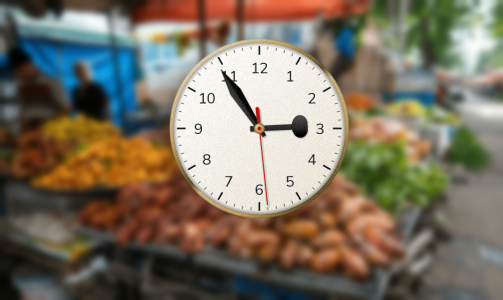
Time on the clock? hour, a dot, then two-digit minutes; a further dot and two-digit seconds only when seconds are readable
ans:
2.54.29
